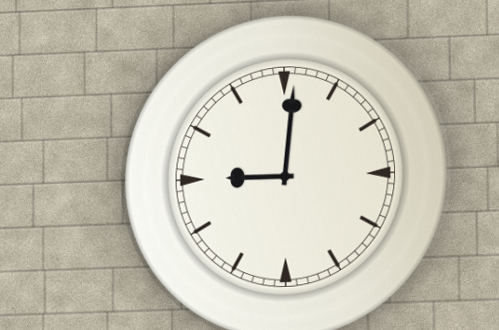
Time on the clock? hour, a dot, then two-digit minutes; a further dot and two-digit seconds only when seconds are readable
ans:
9.01
